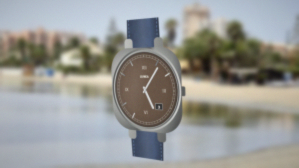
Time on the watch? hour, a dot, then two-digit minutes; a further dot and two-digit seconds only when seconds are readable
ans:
5.06
